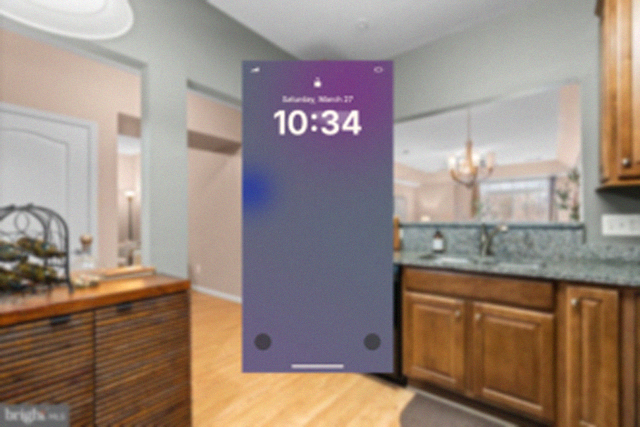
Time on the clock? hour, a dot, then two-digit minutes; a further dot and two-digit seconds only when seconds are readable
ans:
10.34
